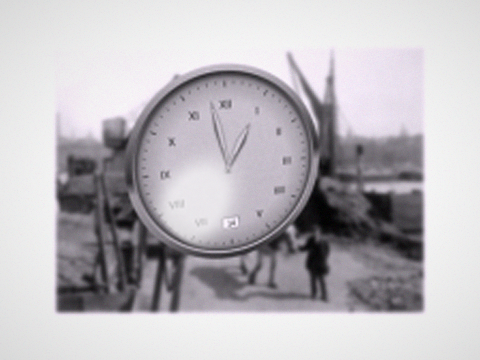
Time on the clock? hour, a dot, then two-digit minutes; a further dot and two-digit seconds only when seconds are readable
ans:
12.58
